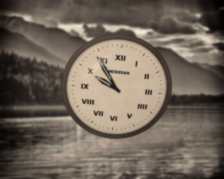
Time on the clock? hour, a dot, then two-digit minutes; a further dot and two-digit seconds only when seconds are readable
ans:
9.54
